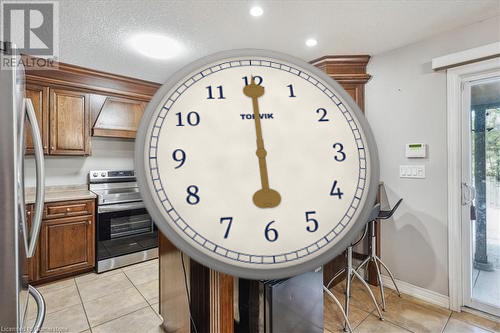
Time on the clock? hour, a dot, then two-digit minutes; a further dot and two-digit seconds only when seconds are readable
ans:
6.00
